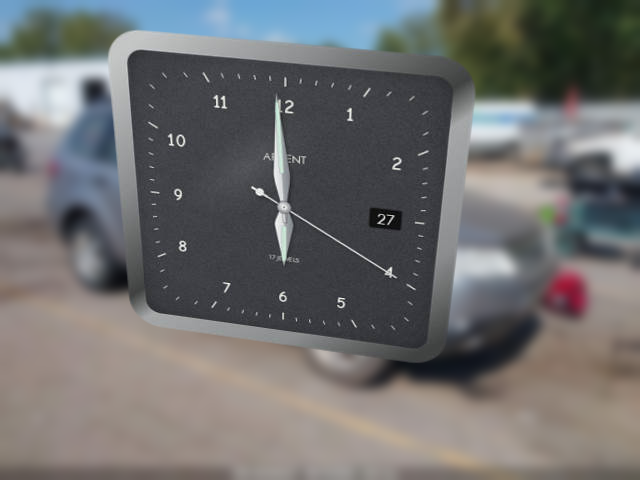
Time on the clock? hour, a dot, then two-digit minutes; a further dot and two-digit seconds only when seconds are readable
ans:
5.59.20
